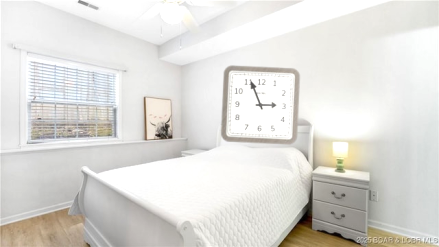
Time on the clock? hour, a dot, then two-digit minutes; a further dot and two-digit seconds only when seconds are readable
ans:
2.56
